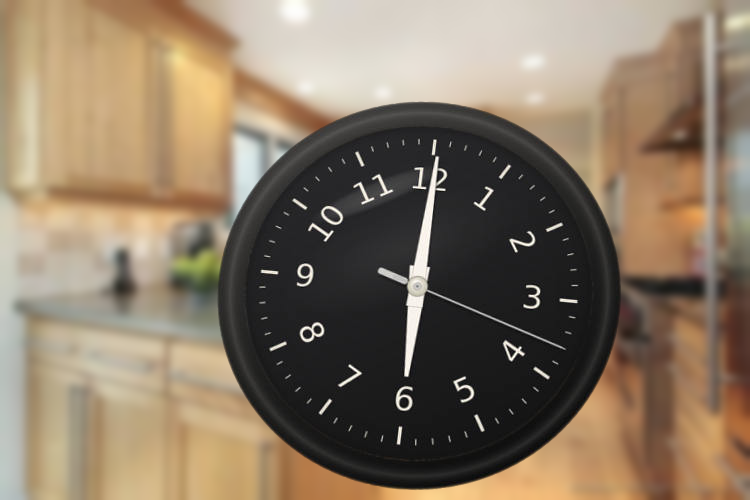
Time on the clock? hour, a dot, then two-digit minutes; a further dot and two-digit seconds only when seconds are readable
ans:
6.00.18
